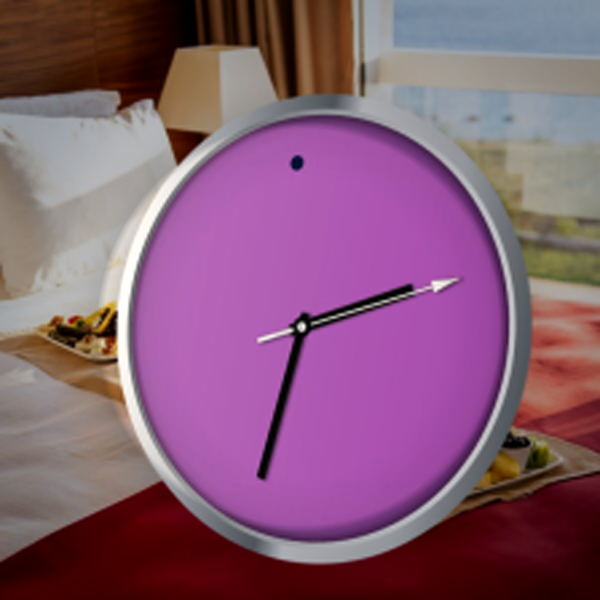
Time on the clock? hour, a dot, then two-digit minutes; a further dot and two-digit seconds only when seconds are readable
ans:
2.33.13
